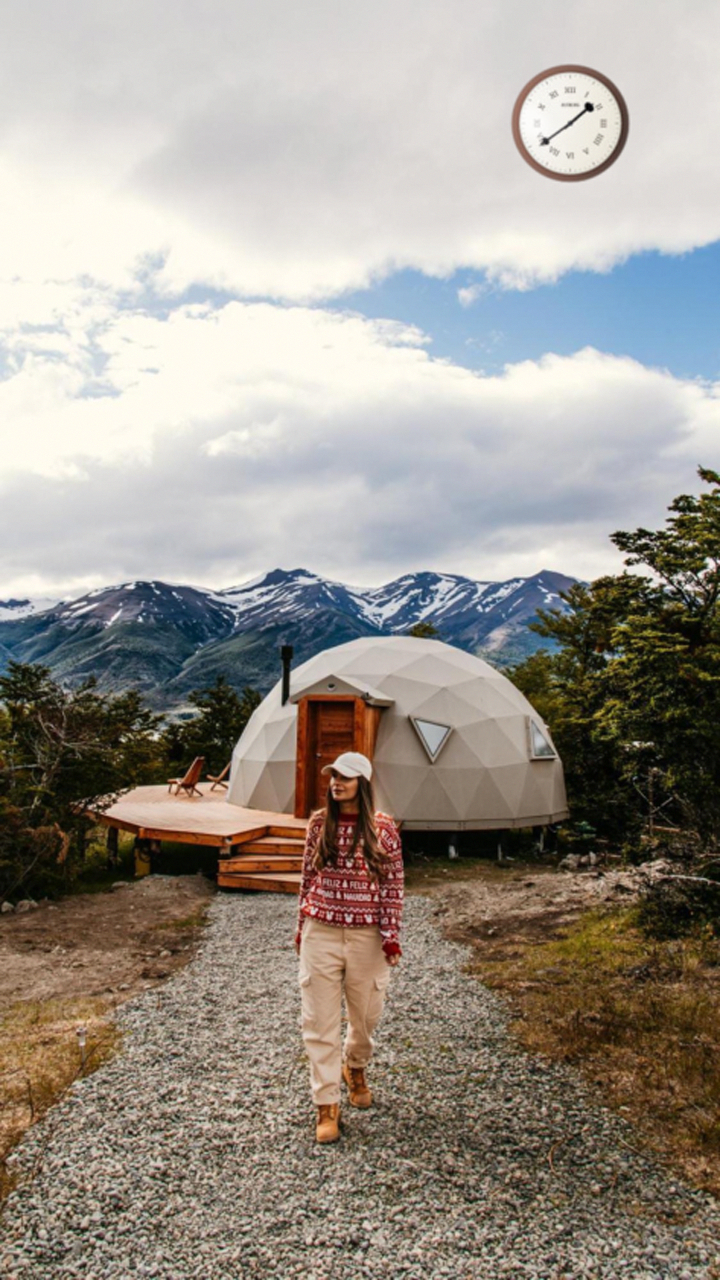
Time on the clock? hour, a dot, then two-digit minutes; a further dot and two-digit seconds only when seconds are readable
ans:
1.39
